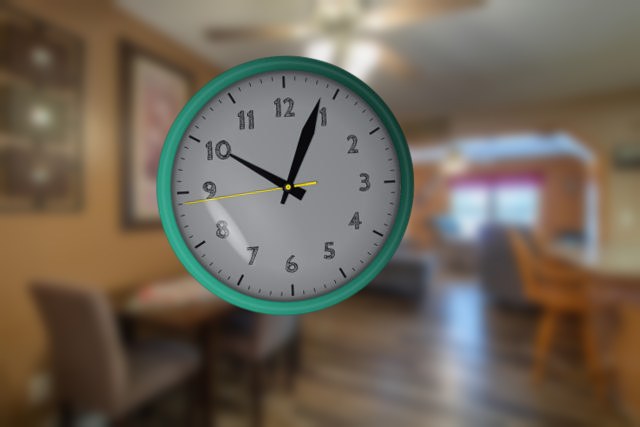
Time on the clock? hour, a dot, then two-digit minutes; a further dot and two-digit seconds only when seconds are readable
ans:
10.03.44
